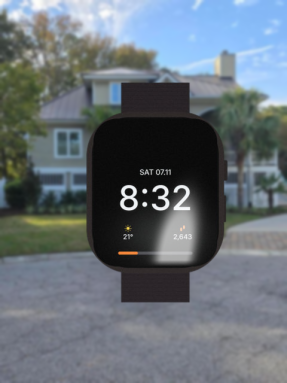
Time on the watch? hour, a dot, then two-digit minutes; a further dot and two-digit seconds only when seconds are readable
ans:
8.32
